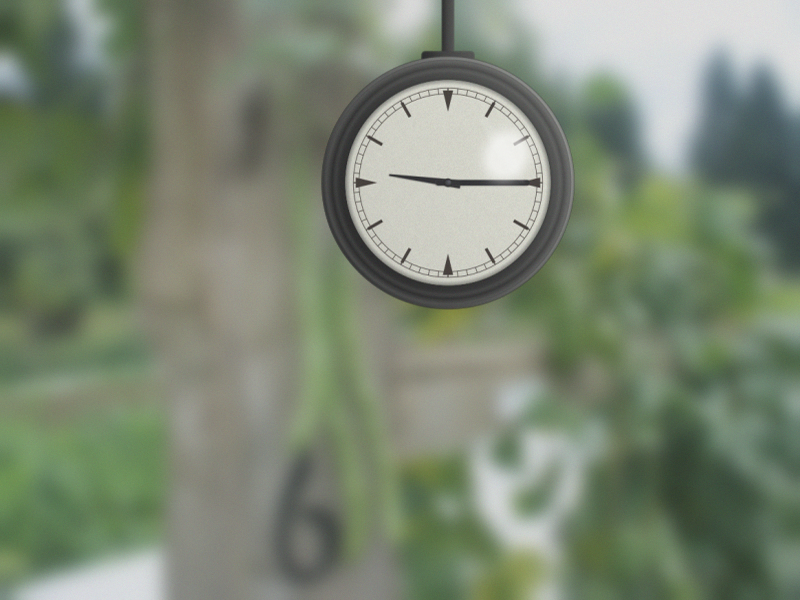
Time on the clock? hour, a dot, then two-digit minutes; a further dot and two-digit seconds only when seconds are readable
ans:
9.15
